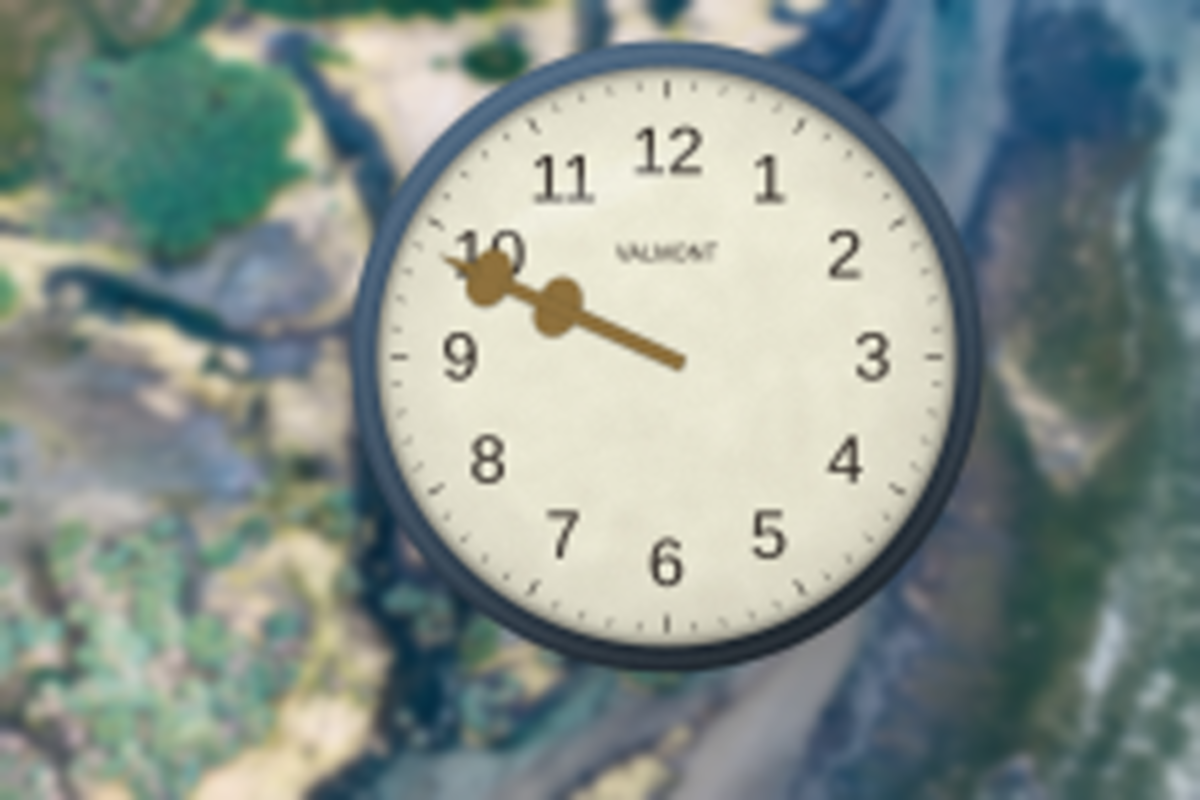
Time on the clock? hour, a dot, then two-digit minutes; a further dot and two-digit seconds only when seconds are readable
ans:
9.49
